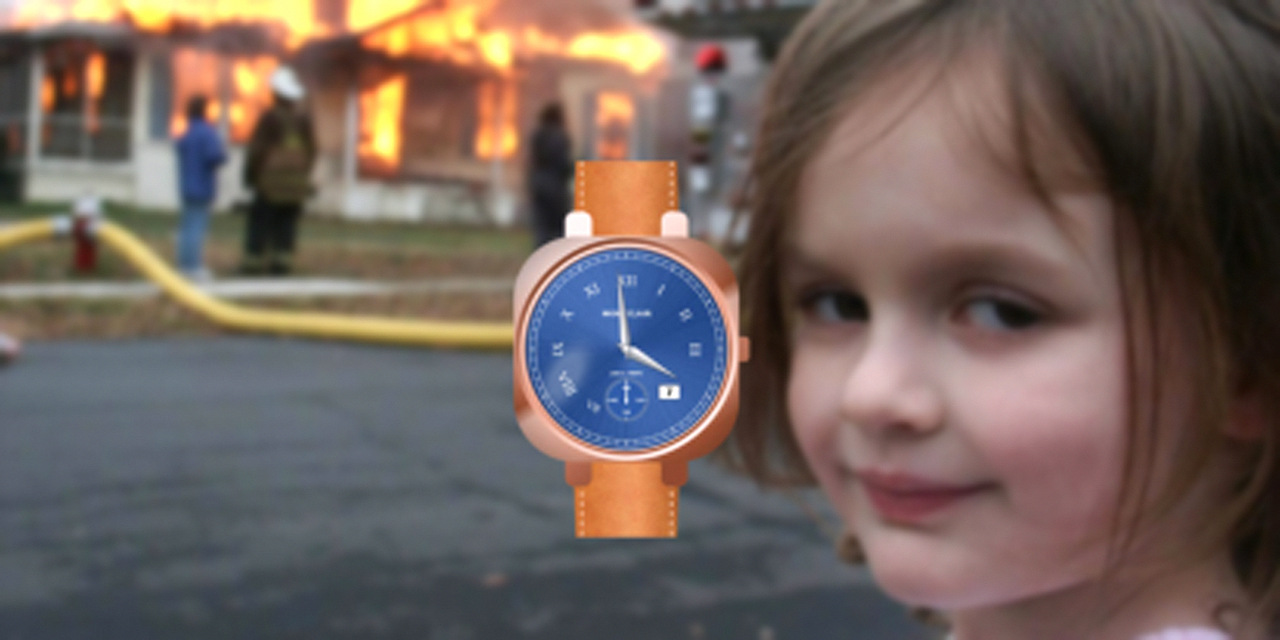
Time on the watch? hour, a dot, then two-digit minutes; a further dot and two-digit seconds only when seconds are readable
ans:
3.59
